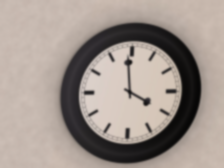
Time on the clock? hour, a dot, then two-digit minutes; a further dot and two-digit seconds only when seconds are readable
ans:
3.59
